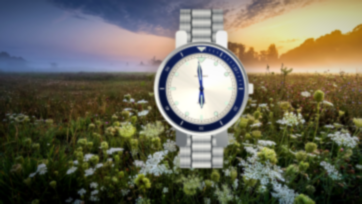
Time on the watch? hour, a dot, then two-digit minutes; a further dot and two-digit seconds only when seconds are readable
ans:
5.59
